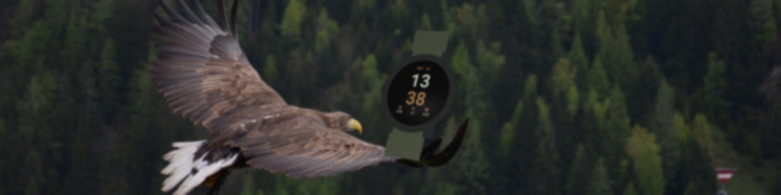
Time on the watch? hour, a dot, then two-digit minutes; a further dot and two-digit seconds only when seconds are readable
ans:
13.38
